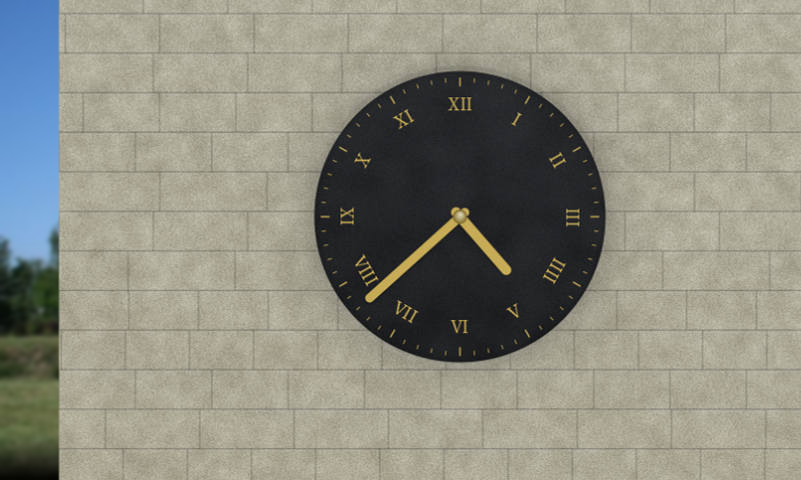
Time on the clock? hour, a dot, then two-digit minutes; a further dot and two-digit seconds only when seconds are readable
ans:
4.38
